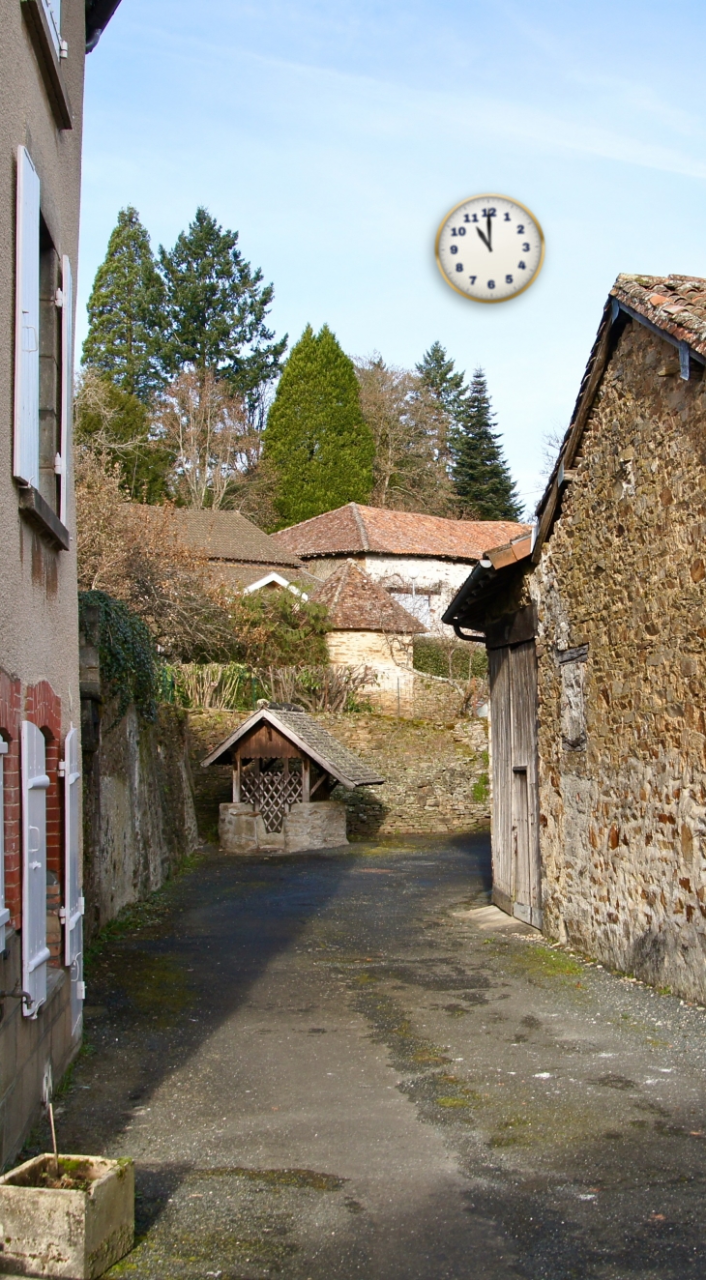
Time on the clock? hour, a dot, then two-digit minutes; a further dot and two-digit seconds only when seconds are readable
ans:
11.00
